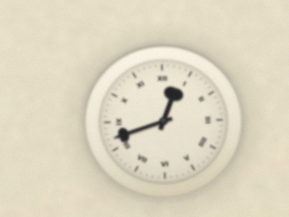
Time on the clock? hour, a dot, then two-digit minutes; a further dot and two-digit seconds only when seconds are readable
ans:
12.42
